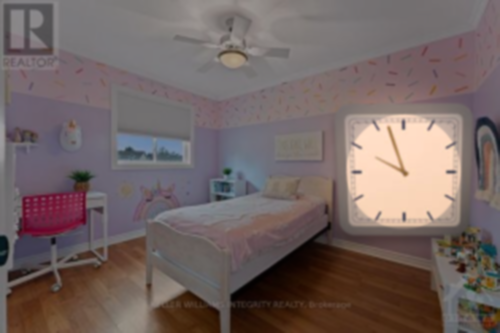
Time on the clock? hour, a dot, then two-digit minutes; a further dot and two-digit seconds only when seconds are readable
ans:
9.57
